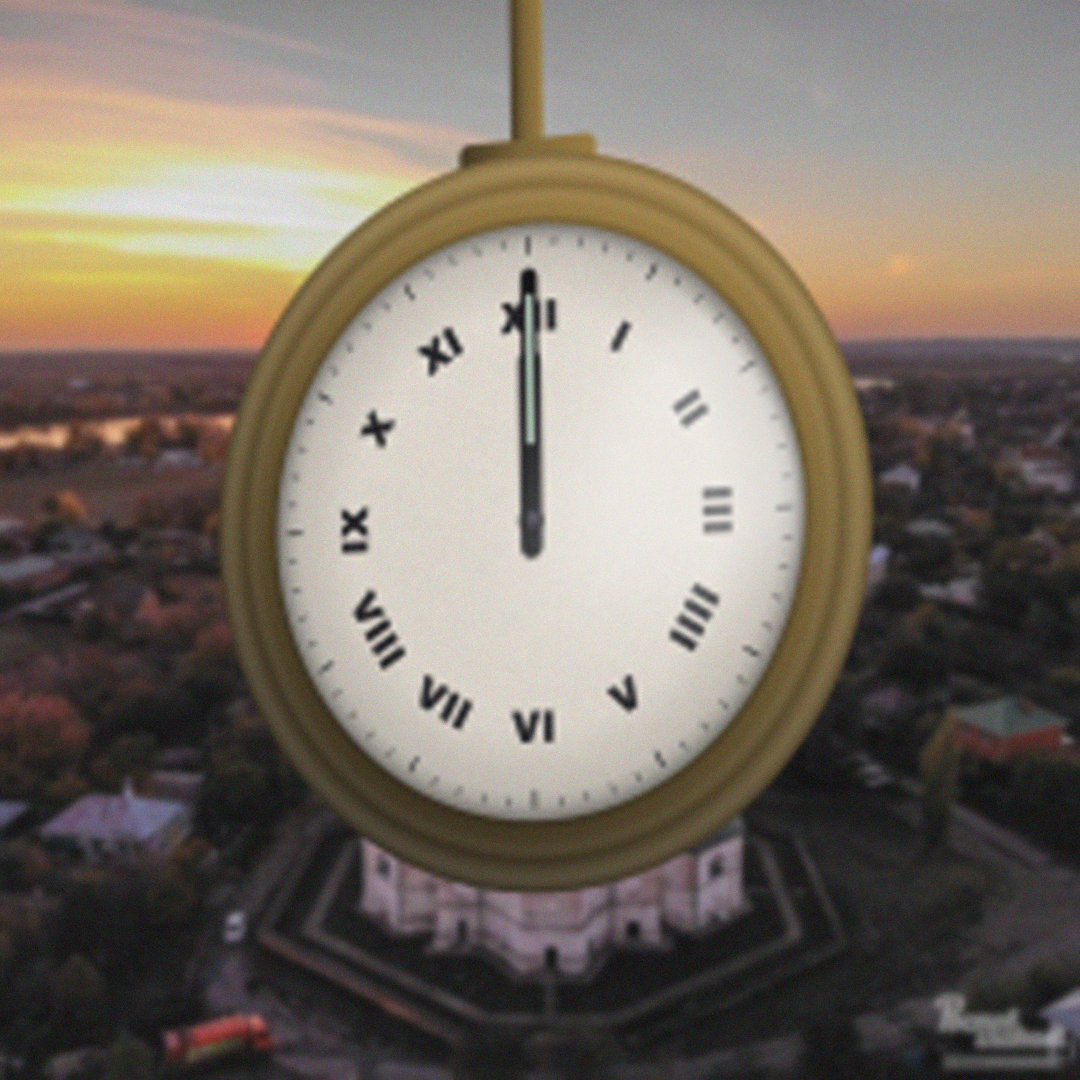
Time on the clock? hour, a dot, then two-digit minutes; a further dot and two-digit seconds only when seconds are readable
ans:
12.00
